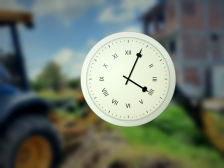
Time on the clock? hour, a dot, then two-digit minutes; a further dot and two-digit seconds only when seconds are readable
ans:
4.04
